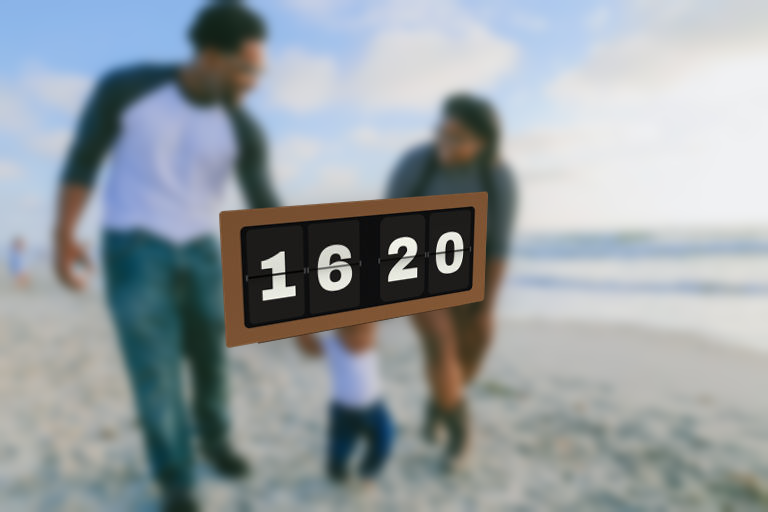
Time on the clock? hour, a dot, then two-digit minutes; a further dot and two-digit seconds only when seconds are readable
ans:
16.20
